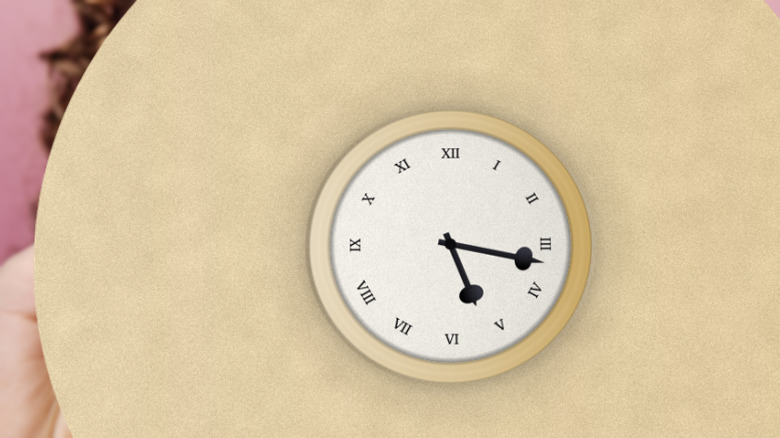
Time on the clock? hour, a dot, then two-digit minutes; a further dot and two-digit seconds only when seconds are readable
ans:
5.17
